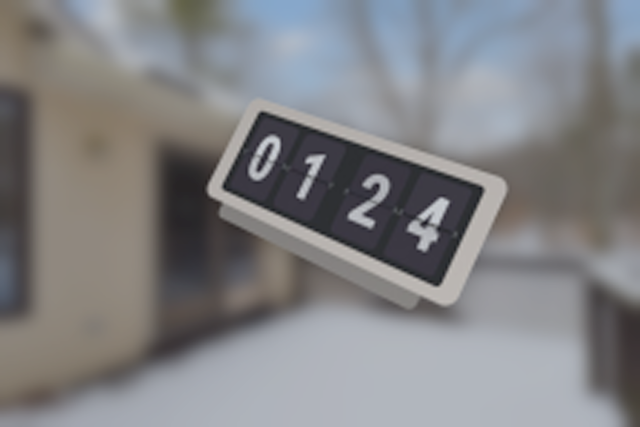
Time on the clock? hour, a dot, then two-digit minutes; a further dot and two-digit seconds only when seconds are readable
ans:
1.24
